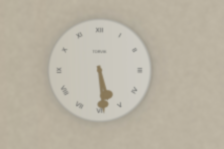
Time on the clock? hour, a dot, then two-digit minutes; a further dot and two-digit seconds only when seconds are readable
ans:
5.29
